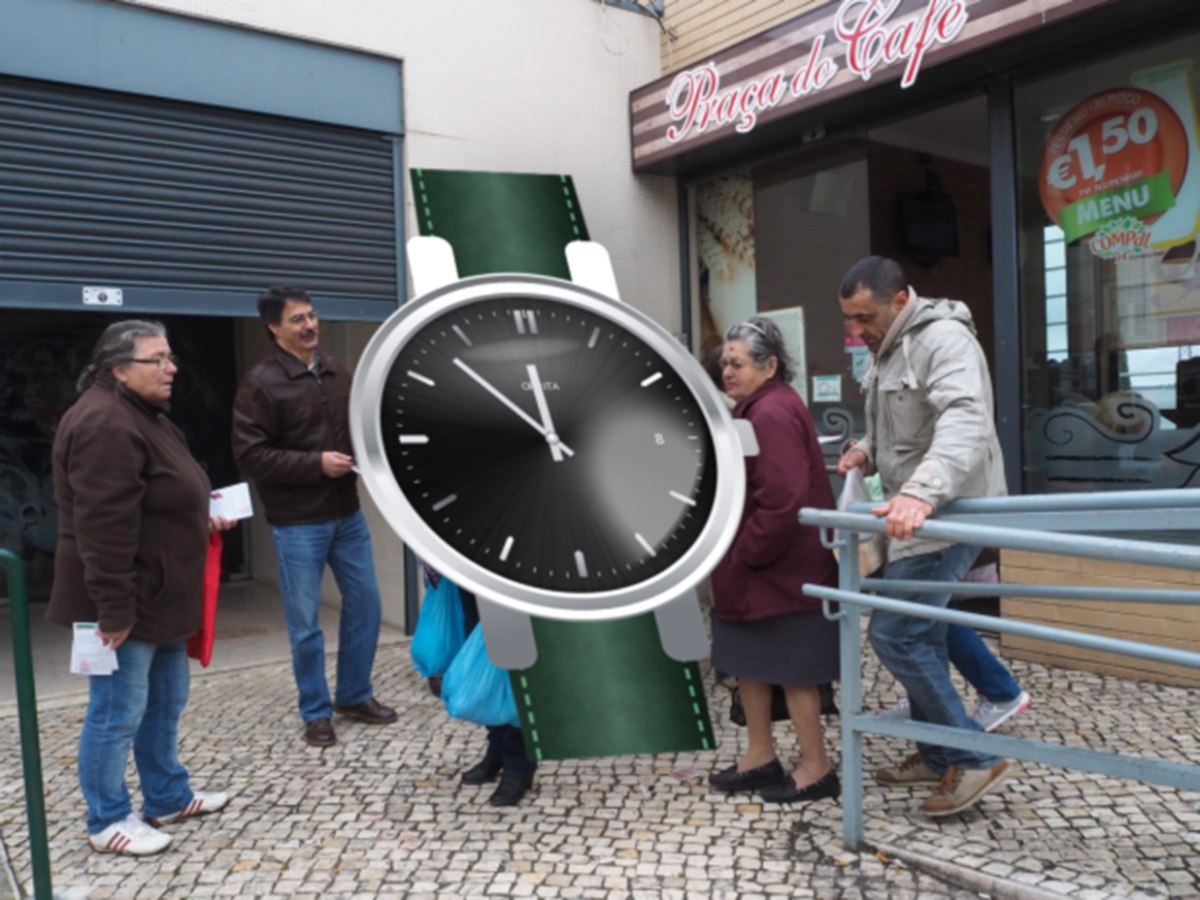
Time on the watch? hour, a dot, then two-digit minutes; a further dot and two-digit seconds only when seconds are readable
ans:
11.53
